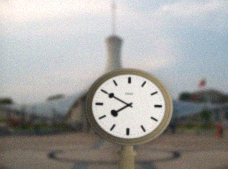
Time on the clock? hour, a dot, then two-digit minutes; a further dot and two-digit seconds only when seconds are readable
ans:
7.50
